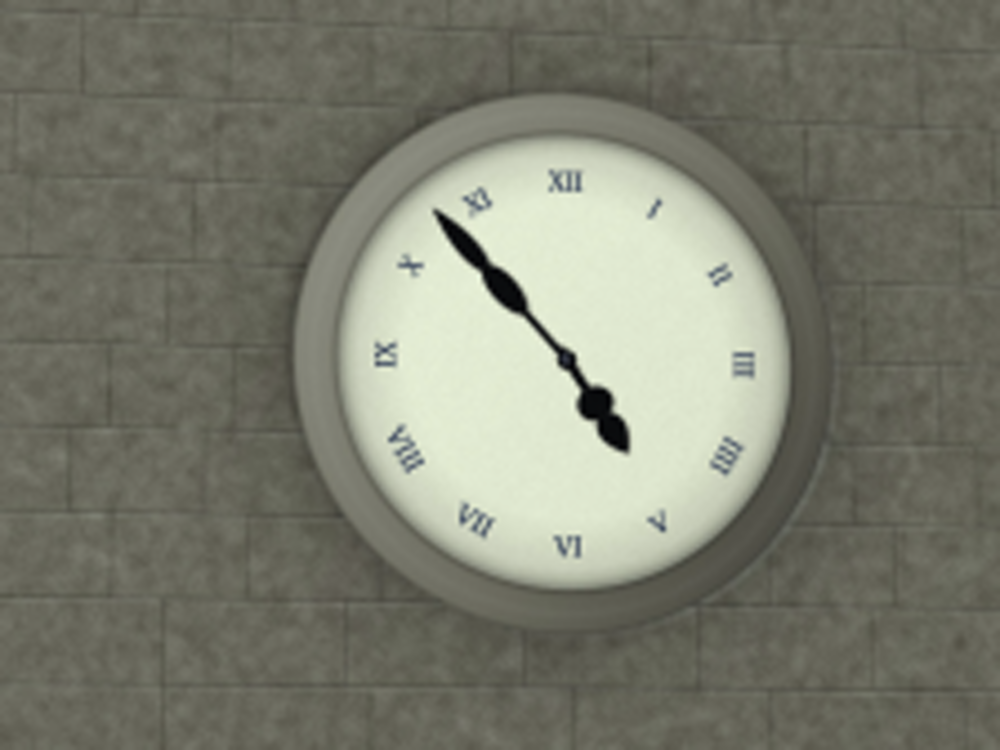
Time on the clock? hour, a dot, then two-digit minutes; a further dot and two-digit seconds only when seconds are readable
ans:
4.53
